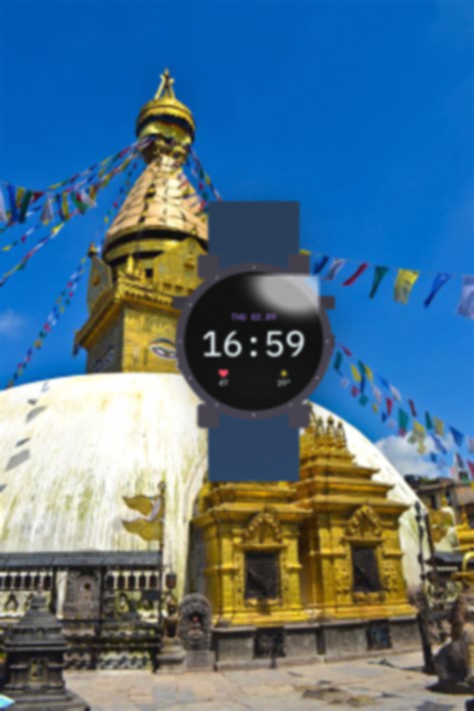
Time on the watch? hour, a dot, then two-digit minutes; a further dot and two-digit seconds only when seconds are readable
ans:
16.59
